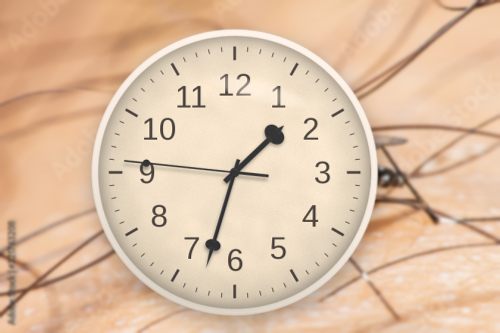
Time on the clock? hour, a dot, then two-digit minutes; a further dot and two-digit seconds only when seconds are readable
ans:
1.32.46
